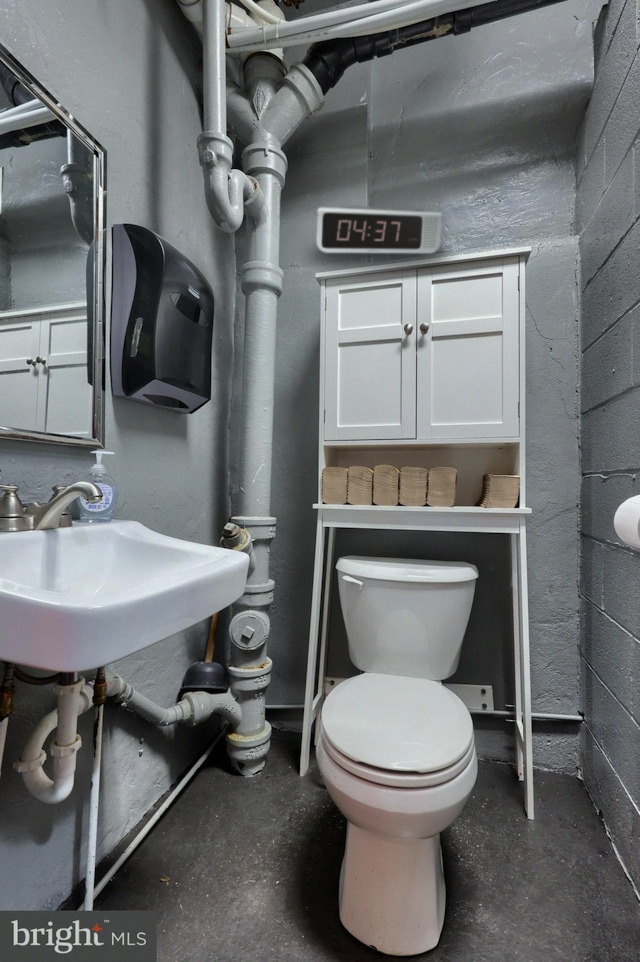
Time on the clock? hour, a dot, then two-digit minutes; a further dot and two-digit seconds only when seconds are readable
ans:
4.37
